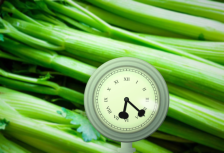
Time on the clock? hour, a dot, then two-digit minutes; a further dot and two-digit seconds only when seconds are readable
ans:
6.22
